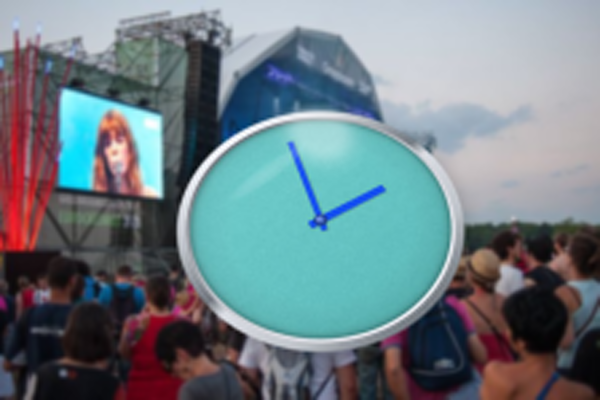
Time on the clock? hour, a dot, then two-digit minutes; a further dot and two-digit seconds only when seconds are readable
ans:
1.57
